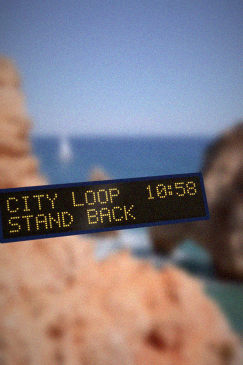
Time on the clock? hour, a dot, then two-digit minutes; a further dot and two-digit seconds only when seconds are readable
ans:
10.58
